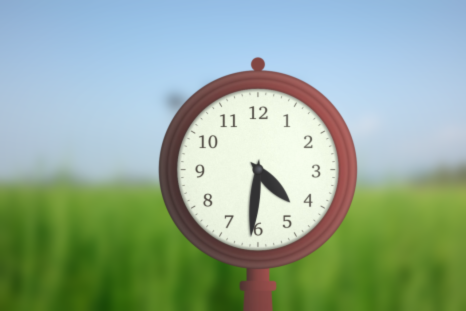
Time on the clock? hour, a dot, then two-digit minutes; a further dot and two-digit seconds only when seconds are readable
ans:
4.31
